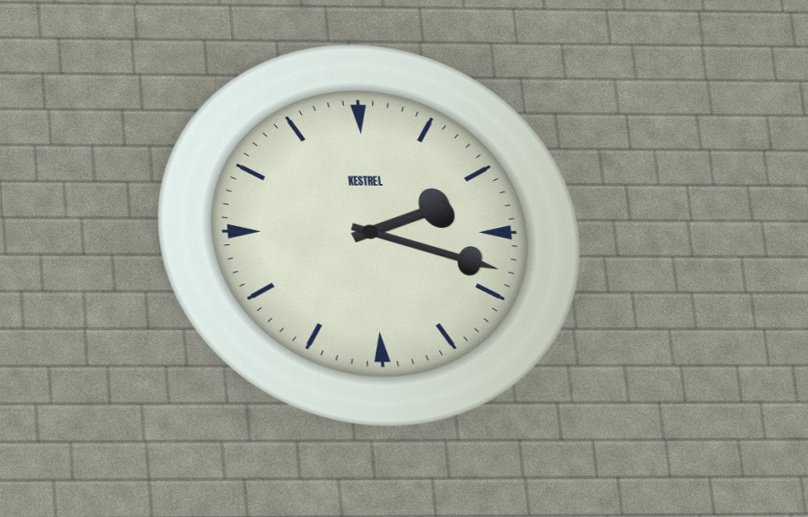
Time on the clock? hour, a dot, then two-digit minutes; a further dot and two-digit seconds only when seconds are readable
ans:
2.18
